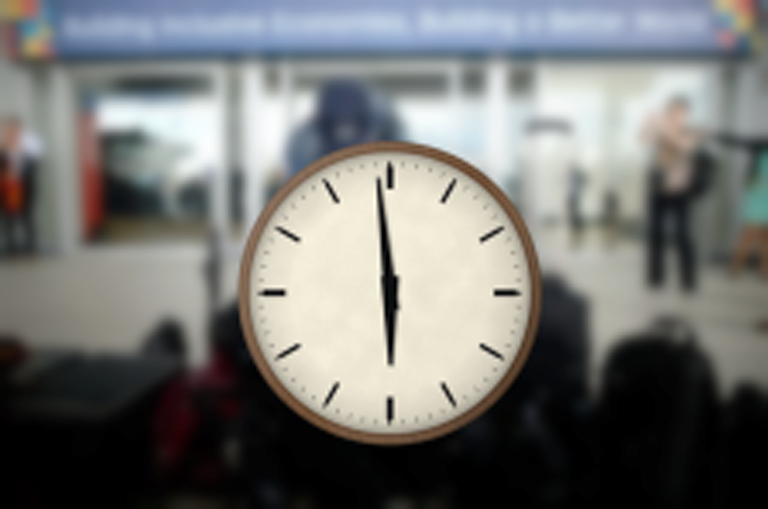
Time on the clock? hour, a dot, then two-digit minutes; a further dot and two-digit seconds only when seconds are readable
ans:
5.59
